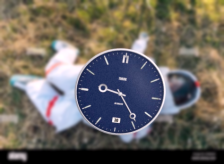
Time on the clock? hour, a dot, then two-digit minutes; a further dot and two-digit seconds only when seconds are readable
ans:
9.24
